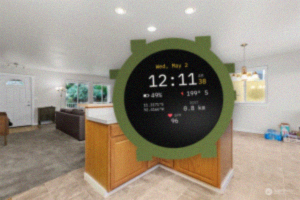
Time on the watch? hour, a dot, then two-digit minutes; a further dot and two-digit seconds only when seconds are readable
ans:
12.11
